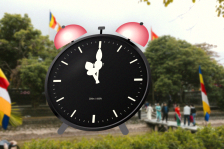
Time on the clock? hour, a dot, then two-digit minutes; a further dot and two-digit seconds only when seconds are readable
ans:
11.00
